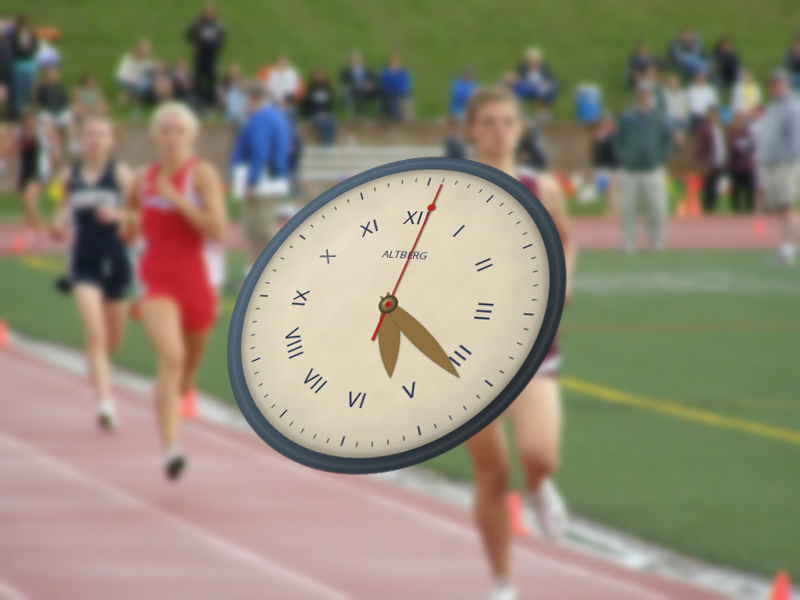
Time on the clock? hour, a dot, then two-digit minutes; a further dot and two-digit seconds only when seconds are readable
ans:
5.21.01
